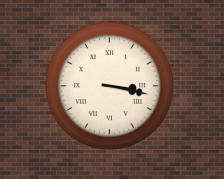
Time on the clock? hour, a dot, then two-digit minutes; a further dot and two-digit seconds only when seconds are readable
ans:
3.17
